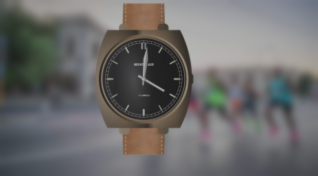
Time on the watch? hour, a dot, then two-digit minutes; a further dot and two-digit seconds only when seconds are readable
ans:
4.01
